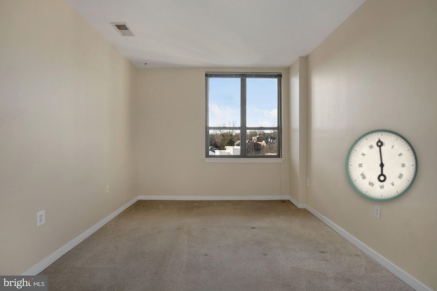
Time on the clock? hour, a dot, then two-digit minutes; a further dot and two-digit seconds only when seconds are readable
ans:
5.59
